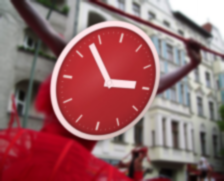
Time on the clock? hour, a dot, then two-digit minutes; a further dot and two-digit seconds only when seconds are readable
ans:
2.53
